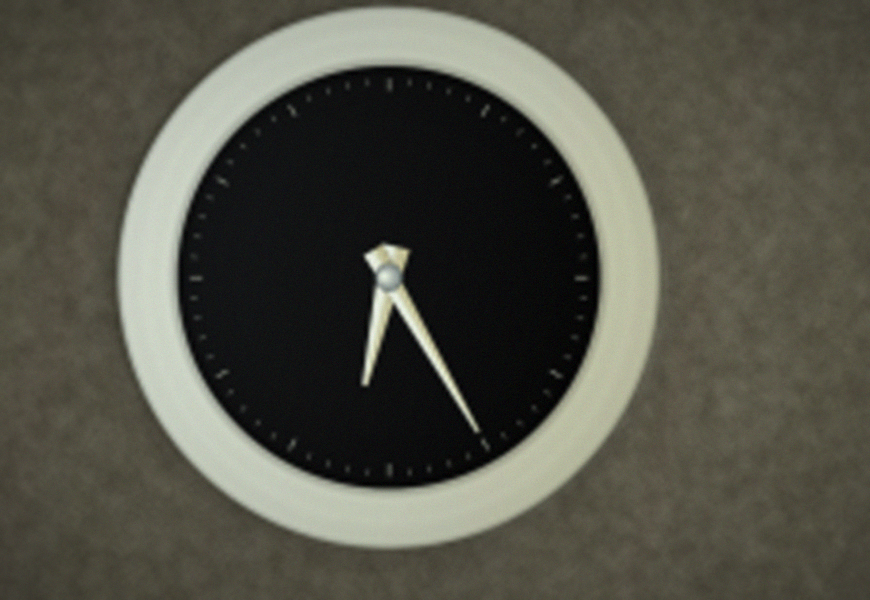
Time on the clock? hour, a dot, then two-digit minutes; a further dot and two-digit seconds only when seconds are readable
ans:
6.25
